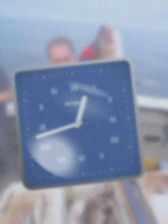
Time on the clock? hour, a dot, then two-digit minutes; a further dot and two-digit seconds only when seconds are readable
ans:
12.43
